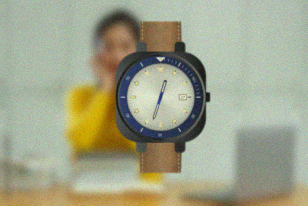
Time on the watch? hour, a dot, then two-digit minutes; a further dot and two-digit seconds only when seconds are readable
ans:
12.33
